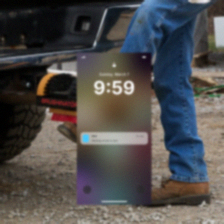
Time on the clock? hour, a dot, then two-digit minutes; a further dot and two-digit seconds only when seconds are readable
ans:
9.59
